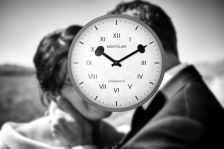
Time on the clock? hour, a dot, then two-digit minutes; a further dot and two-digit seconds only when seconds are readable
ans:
10.10
